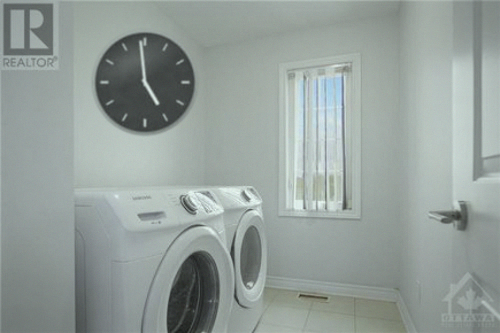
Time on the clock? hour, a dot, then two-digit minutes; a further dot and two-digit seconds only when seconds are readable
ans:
4.59
